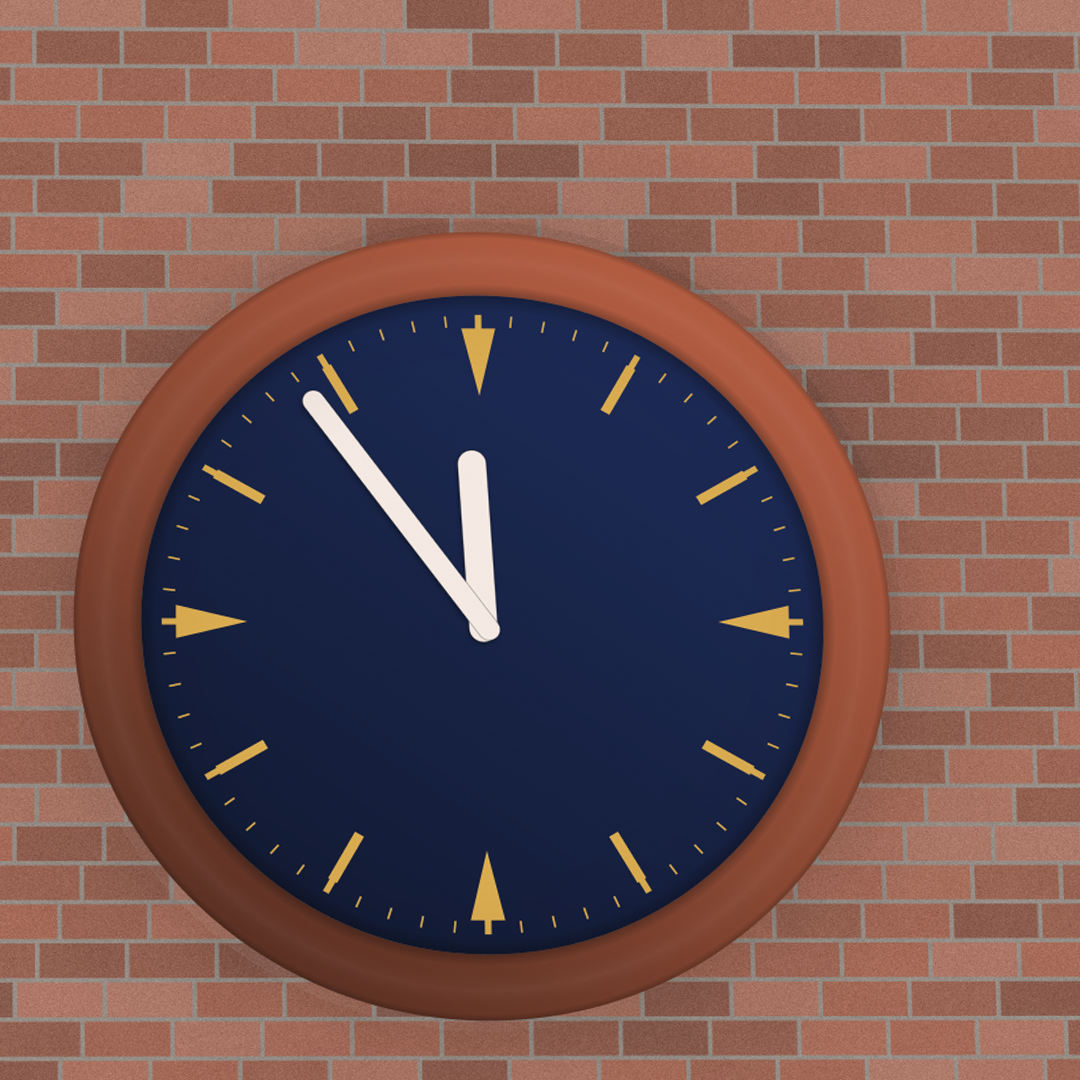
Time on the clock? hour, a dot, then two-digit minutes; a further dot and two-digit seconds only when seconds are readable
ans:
11.54
